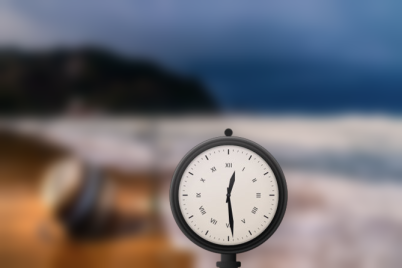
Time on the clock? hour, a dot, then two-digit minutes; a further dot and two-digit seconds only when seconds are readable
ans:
12.29
